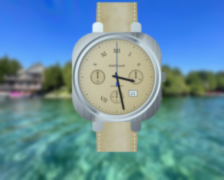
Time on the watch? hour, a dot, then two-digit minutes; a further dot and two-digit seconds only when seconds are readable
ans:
3.28
